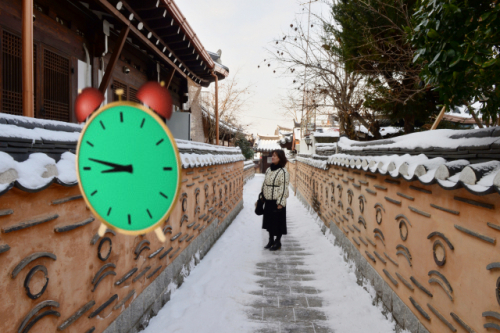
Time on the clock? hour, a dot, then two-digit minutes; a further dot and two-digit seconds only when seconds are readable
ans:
8.47
